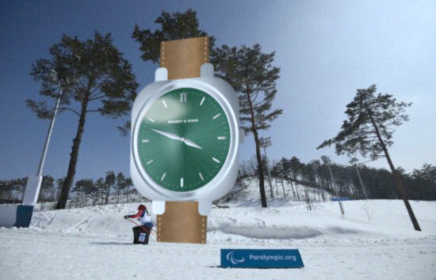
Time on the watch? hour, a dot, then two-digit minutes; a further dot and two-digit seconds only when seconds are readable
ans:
3.48
